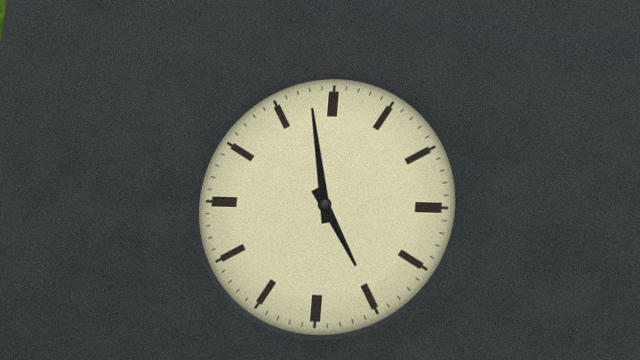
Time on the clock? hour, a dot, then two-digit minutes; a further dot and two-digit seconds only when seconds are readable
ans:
4.58
